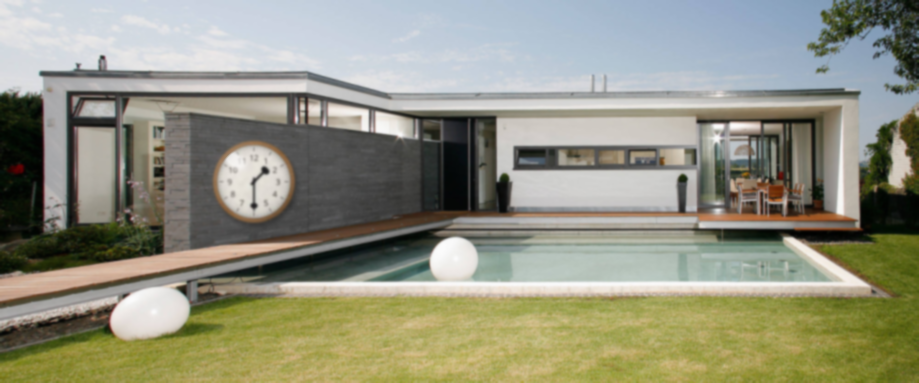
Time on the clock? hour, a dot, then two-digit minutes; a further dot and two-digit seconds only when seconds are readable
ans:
1.30
